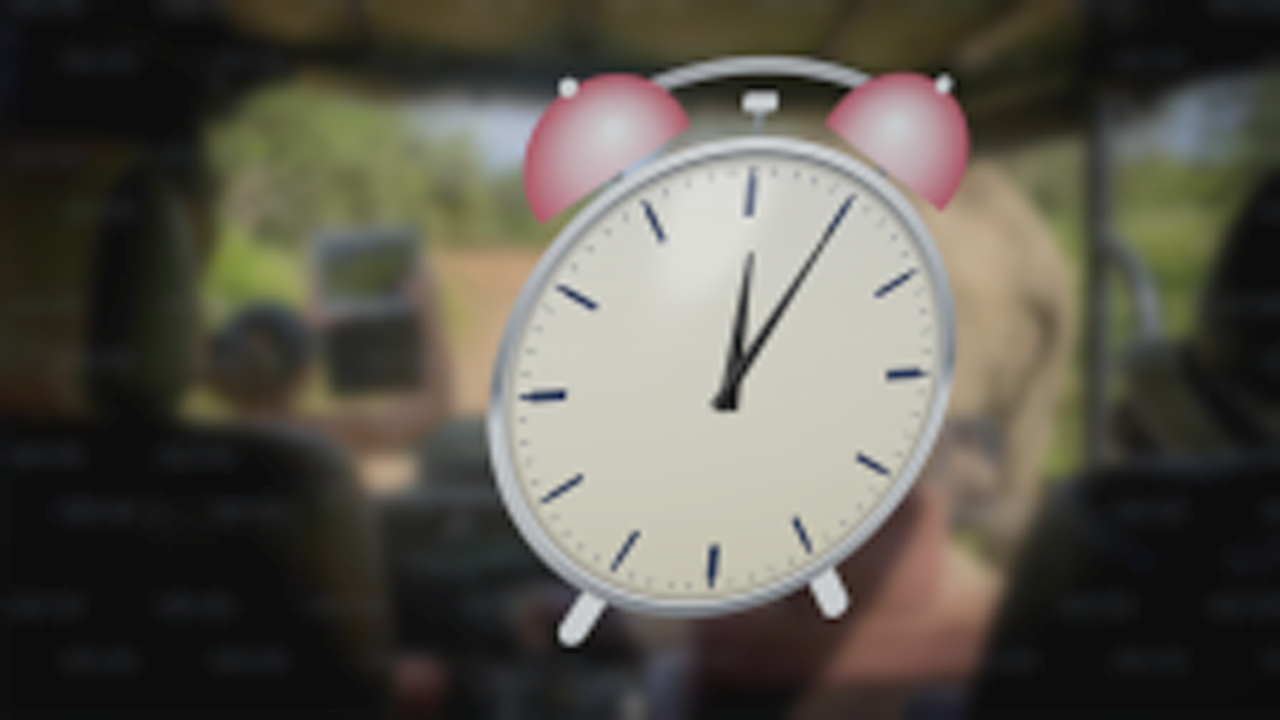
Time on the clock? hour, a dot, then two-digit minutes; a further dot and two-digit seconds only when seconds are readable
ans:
12.05
